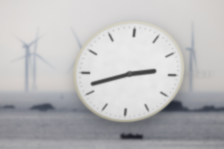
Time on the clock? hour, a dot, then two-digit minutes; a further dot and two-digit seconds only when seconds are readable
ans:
2.42
